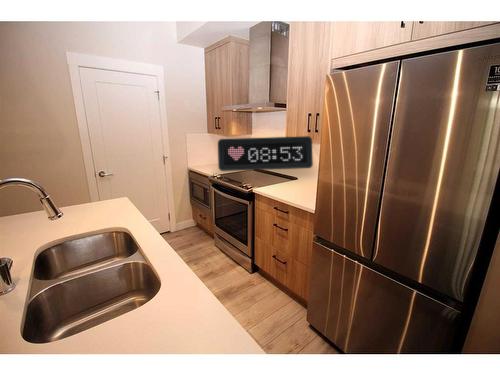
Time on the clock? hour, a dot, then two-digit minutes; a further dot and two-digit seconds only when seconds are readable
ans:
8.53
